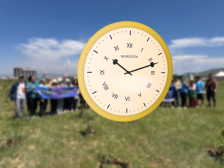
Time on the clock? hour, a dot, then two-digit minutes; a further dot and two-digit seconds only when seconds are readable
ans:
10.12
